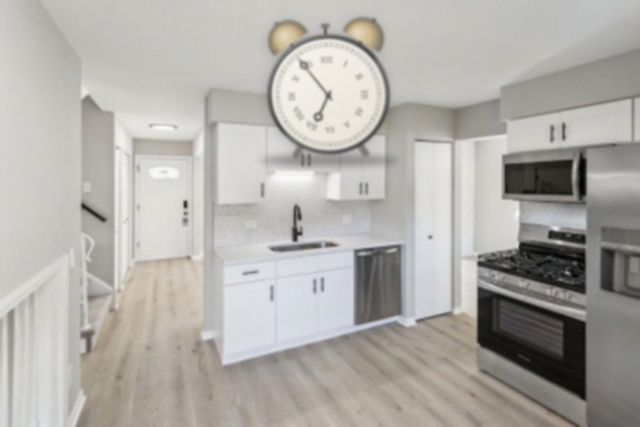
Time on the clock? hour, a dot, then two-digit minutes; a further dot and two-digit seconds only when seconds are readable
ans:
6.54
